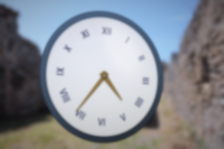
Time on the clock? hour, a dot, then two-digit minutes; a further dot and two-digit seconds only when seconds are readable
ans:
4.36
